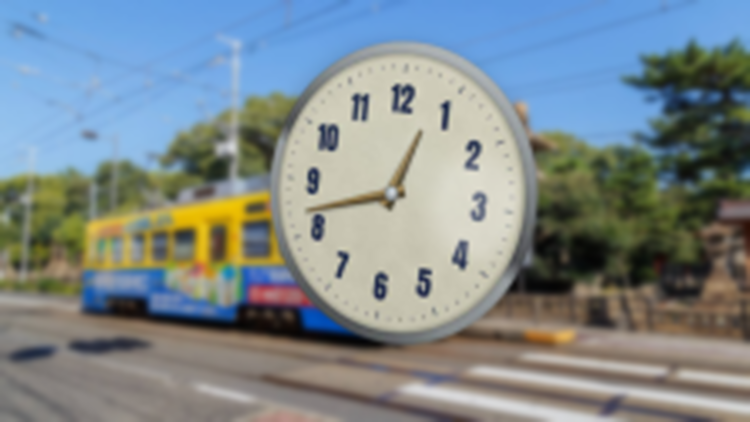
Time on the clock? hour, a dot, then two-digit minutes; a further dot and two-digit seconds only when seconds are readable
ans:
12.42
